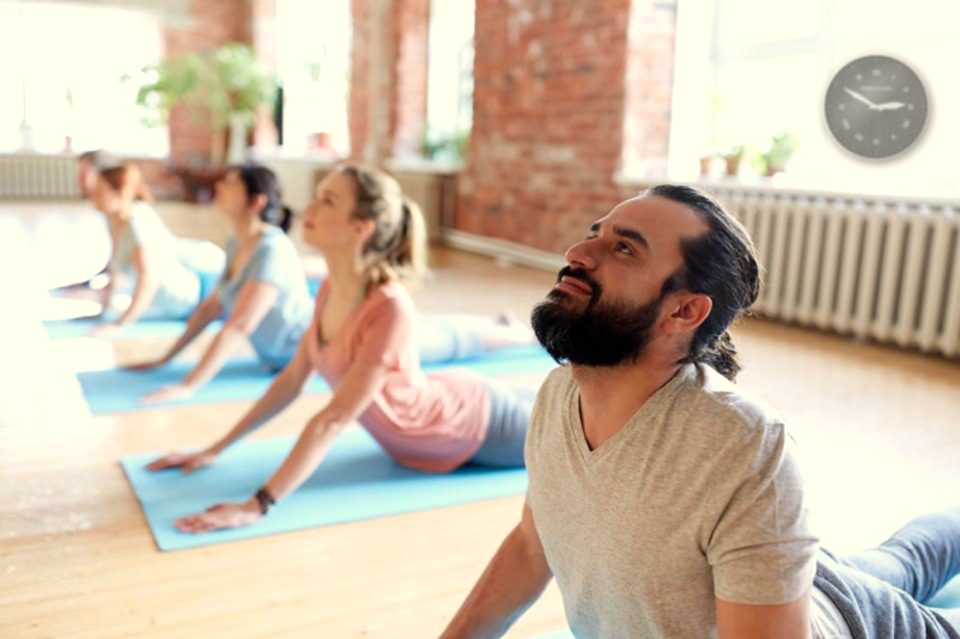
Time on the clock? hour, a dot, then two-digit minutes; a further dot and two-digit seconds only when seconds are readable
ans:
2.50
